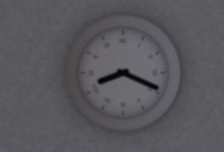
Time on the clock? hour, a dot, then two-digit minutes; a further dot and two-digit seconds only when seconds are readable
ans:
8.19
